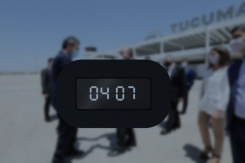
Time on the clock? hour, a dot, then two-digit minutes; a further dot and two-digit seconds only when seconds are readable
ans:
4.07
